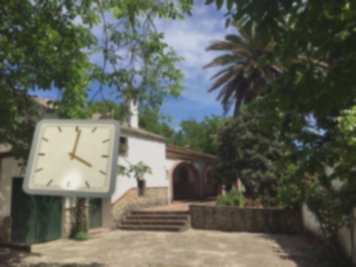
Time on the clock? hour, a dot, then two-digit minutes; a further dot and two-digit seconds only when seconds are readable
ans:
4.01
